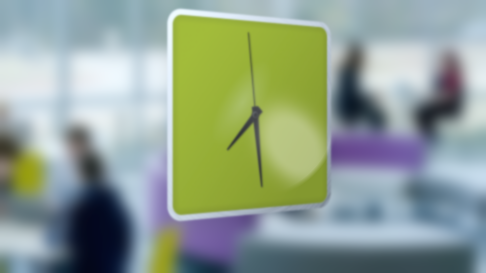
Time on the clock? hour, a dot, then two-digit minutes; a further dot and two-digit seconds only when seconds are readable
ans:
7.28.59
